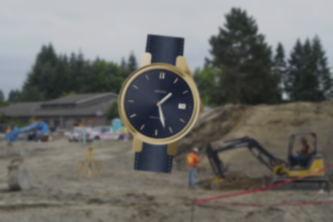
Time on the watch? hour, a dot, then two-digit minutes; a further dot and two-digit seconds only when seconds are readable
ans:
1.27
